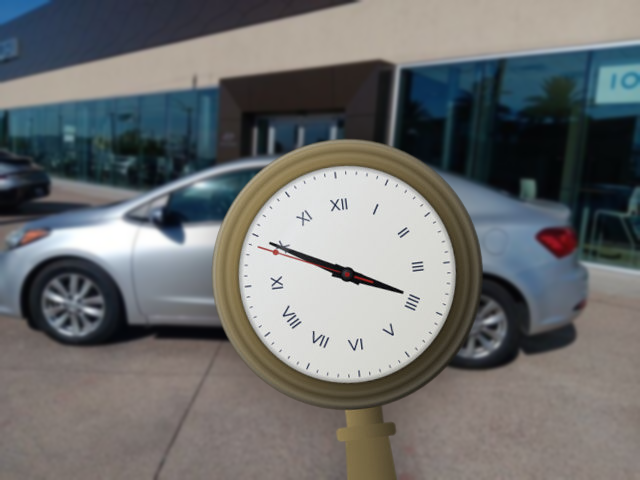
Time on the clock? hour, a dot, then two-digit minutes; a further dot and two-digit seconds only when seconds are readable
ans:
3.49.49
